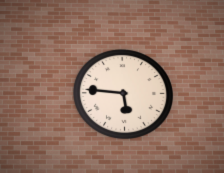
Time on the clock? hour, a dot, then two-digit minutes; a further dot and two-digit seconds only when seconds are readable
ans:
5.46
